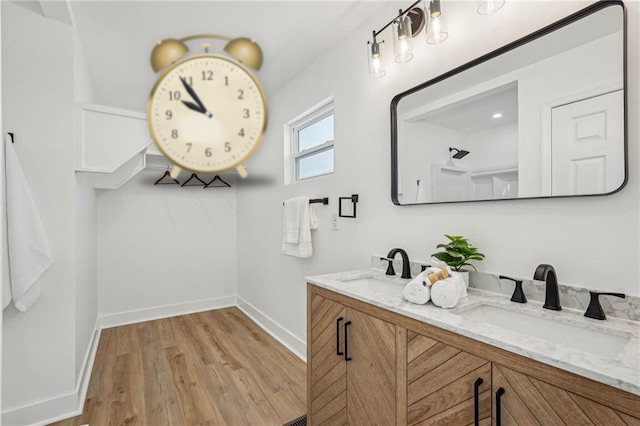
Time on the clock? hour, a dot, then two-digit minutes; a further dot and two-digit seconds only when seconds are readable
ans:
9.54
